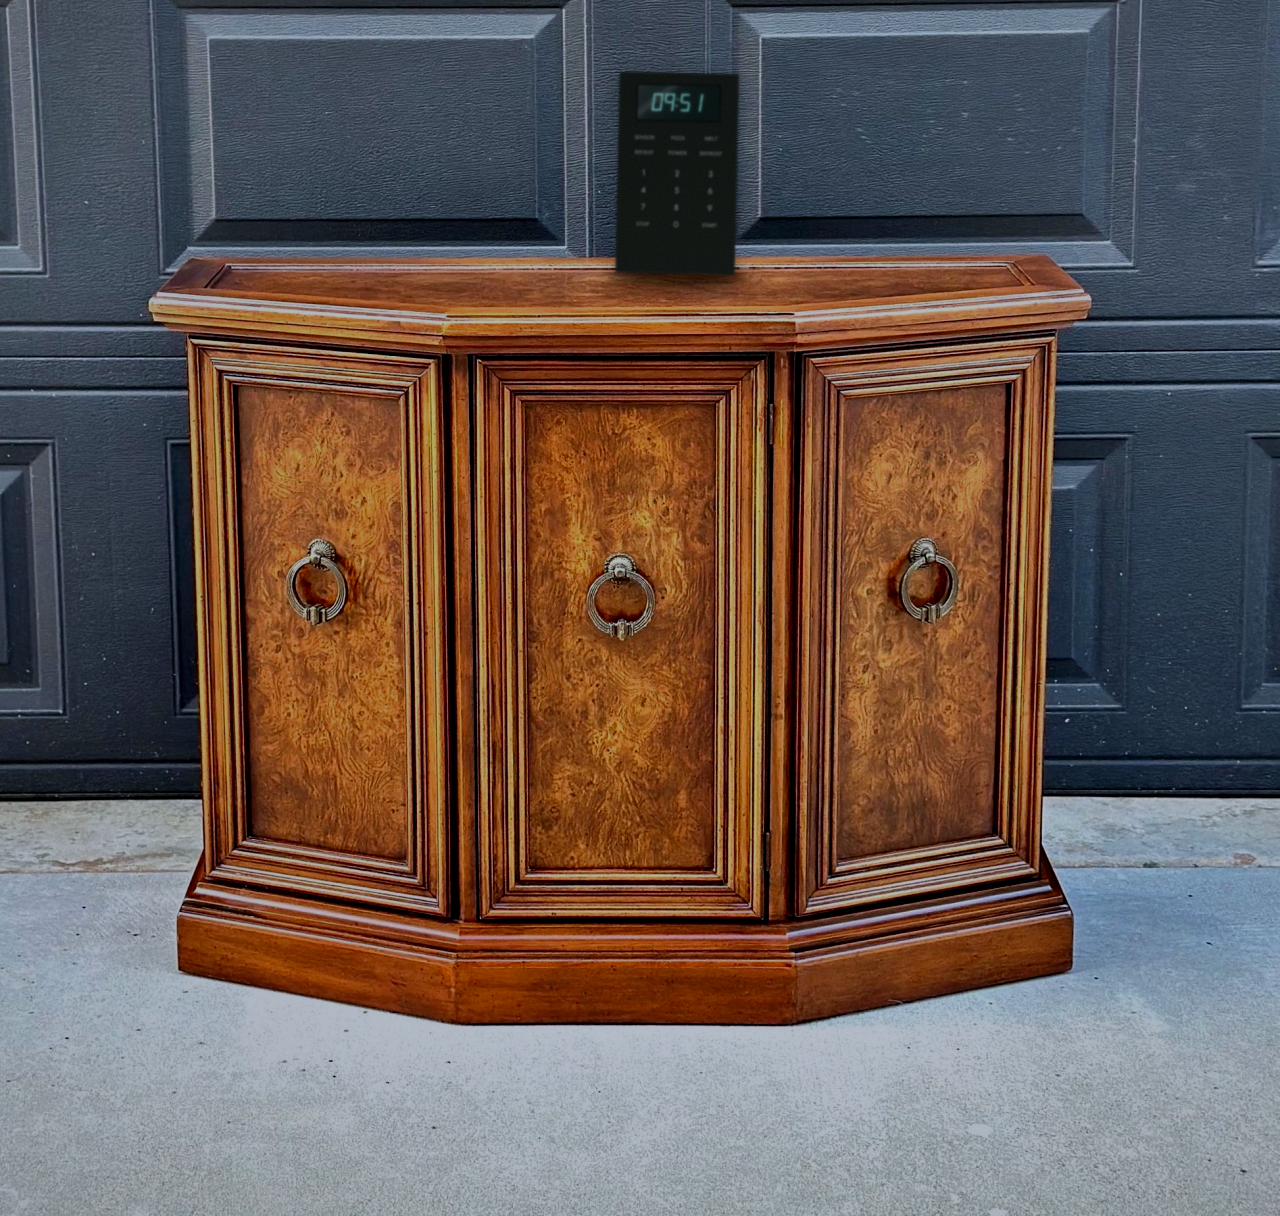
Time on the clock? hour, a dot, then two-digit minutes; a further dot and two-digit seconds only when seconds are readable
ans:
9.51
